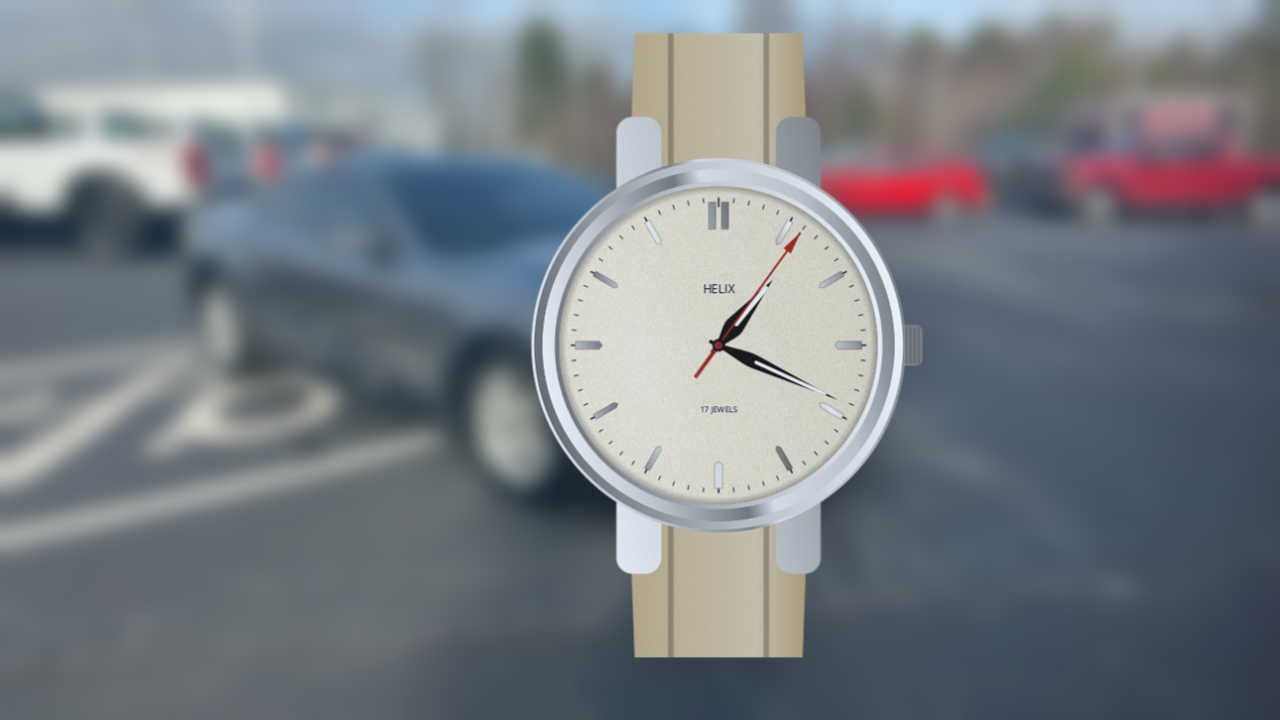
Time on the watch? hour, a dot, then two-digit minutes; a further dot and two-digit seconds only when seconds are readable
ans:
1.19.06
